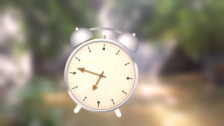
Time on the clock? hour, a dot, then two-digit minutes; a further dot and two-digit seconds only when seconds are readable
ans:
6.47
